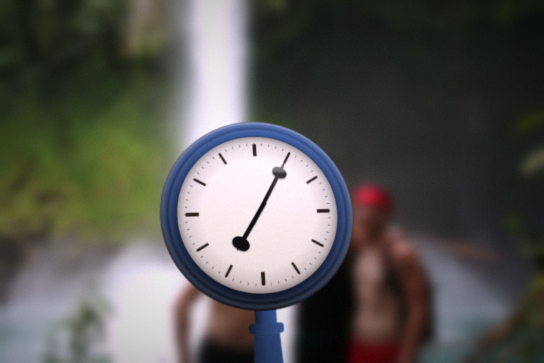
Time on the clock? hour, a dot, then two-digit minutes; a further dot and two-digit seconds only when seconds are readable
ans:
7.05
